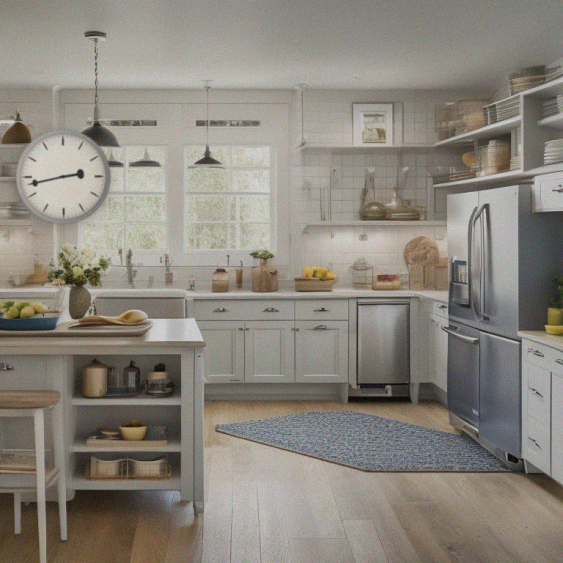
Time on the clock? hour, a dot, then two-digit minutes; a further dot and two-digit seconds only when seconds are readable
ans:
2.43
